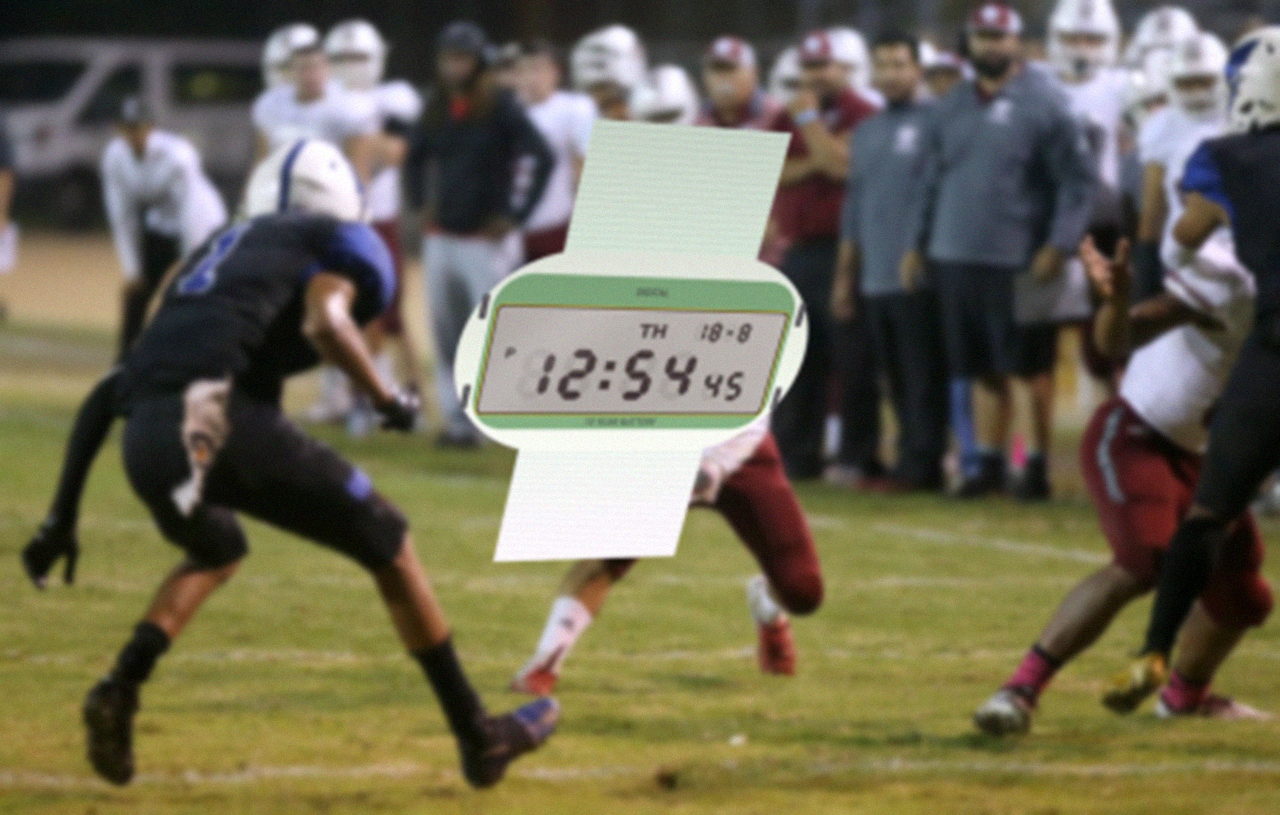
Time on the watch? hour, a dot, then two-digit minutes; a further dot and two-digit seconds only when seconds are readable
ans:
12.54.45
